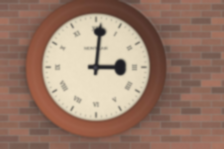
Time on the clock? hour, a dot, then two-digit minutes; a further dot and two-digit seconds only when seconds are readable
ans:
3.01
